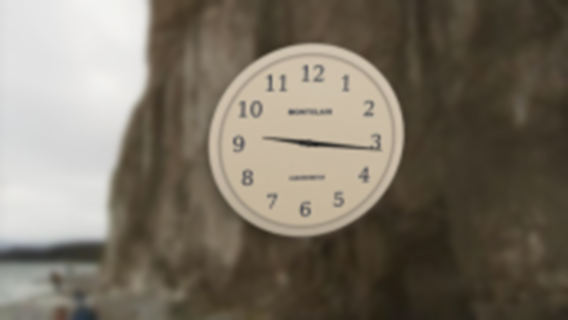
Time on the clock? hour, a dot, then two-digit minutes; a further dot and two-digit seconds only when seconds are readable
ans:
9.16
